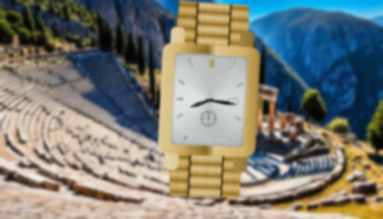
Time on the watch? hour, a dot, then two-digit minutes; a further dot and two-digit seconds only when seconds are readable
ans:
8.16
